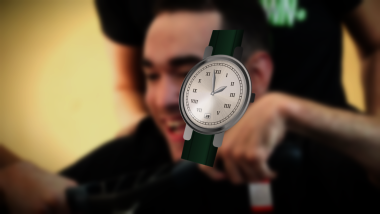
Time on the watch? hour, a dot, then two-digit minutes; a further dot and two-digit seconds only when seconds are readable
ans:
1.58
